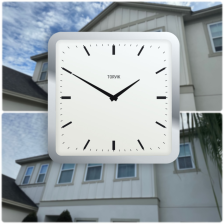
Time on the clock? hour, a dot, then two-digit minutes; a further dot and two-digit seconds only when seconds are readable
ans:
1.50
